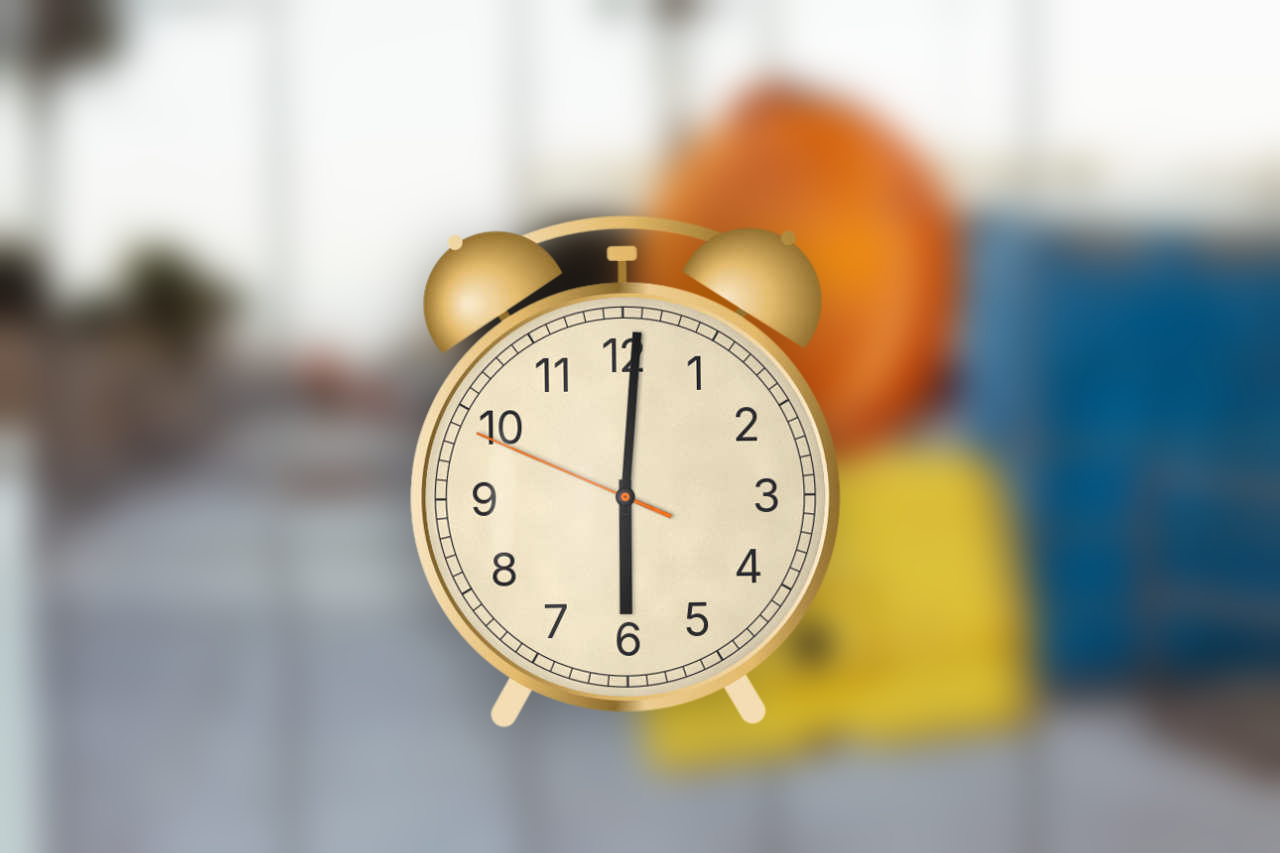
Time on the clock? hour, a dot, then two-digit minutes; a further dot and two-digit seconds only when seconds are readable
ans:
6.00.49
